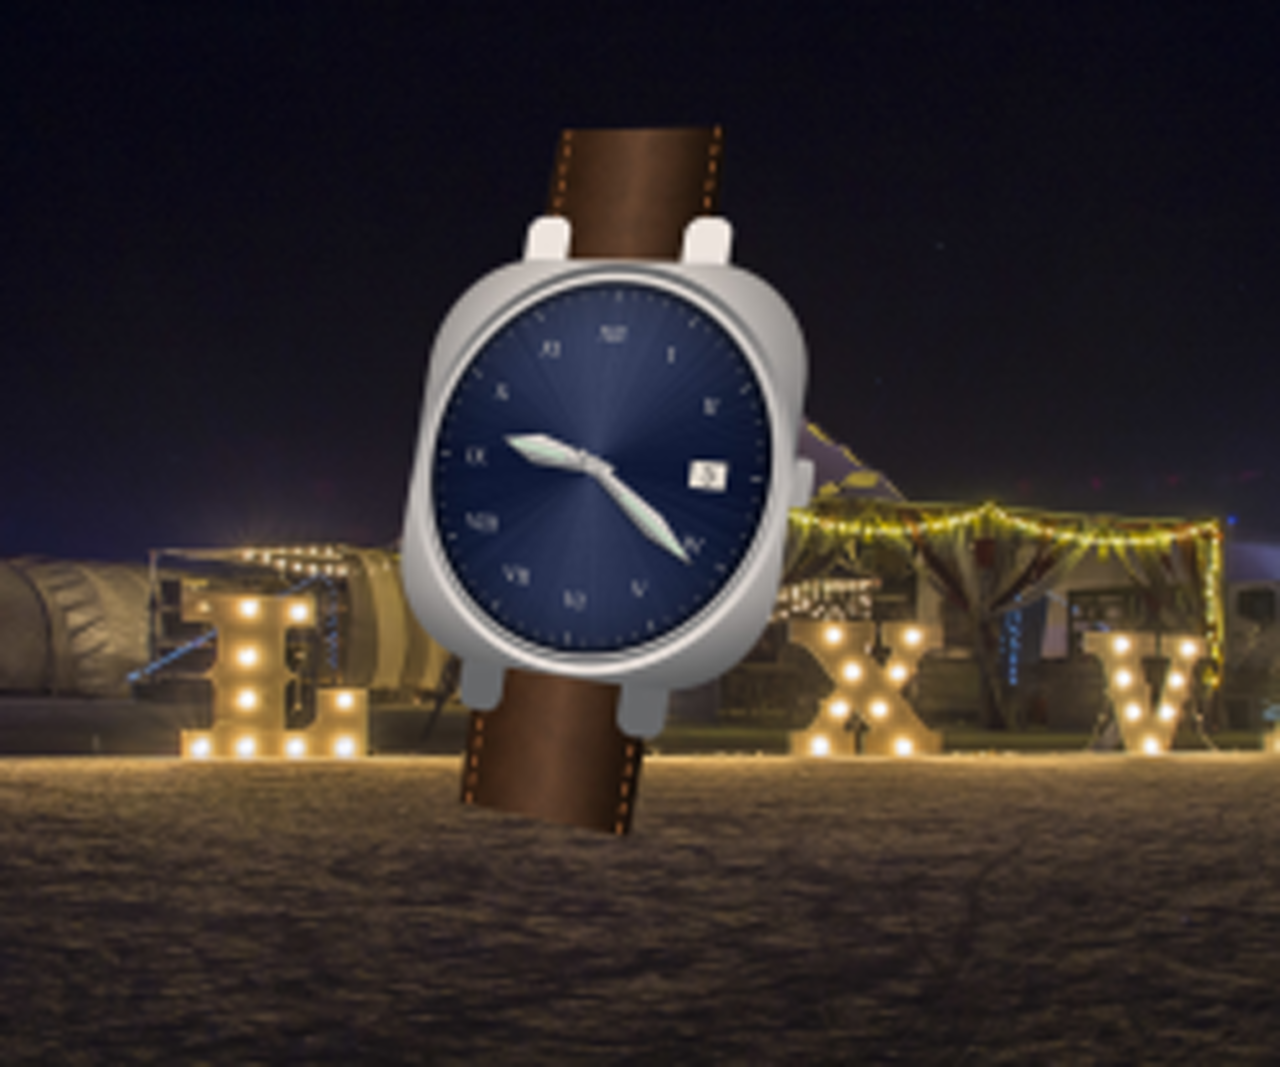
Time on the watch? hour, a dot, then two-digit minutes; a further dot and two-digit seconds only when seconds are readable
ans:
9.21
